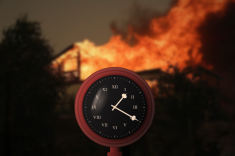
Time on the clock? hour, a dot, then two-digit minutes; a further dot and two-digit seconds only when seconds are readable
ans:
1.20
